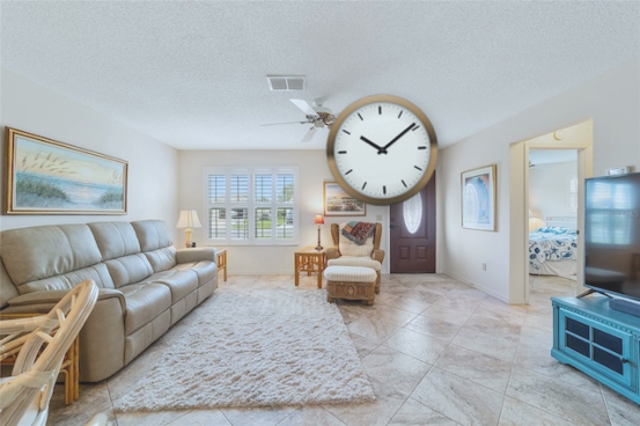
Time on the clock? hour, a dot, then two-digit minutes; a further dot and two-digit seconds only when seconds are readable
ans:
10.09
